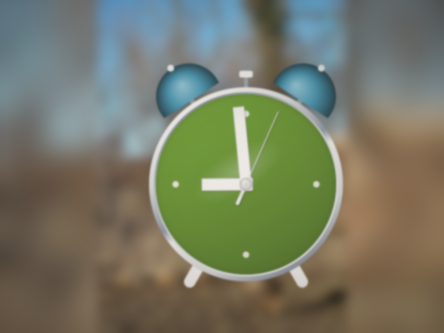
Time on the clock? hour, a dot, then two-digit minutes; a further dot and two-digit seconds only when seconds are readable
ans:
8.59.04
